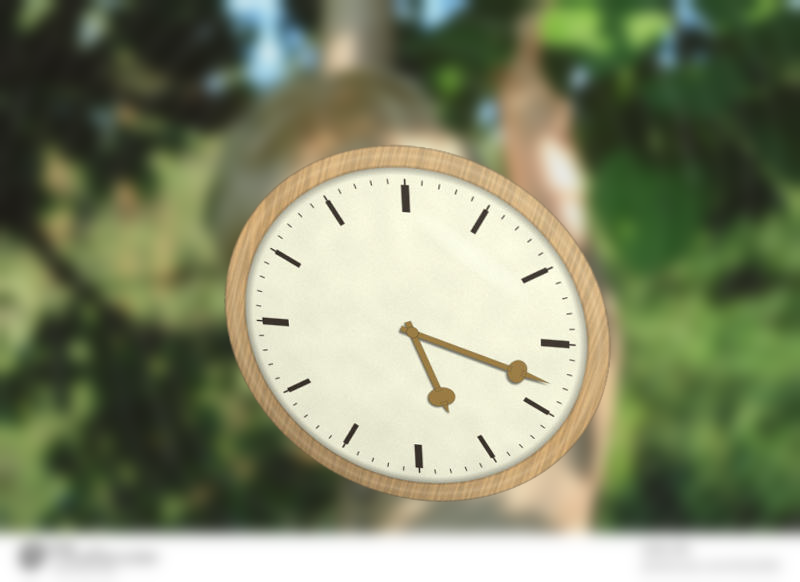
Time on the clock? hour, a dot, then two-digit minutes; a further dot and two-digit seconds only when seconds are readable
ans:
5.18
